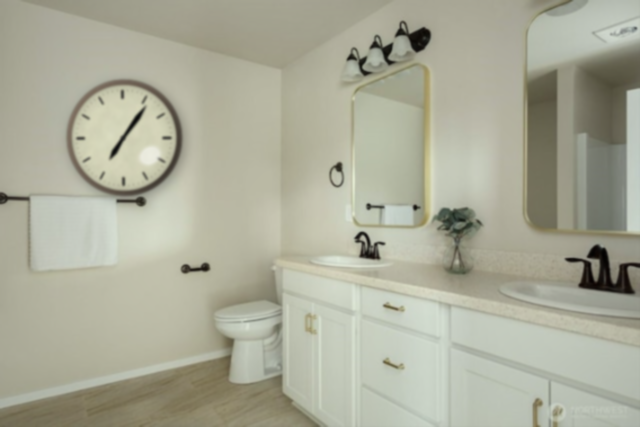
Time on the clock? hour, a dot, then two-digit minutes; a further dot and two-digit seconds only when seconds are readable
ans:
7.06
